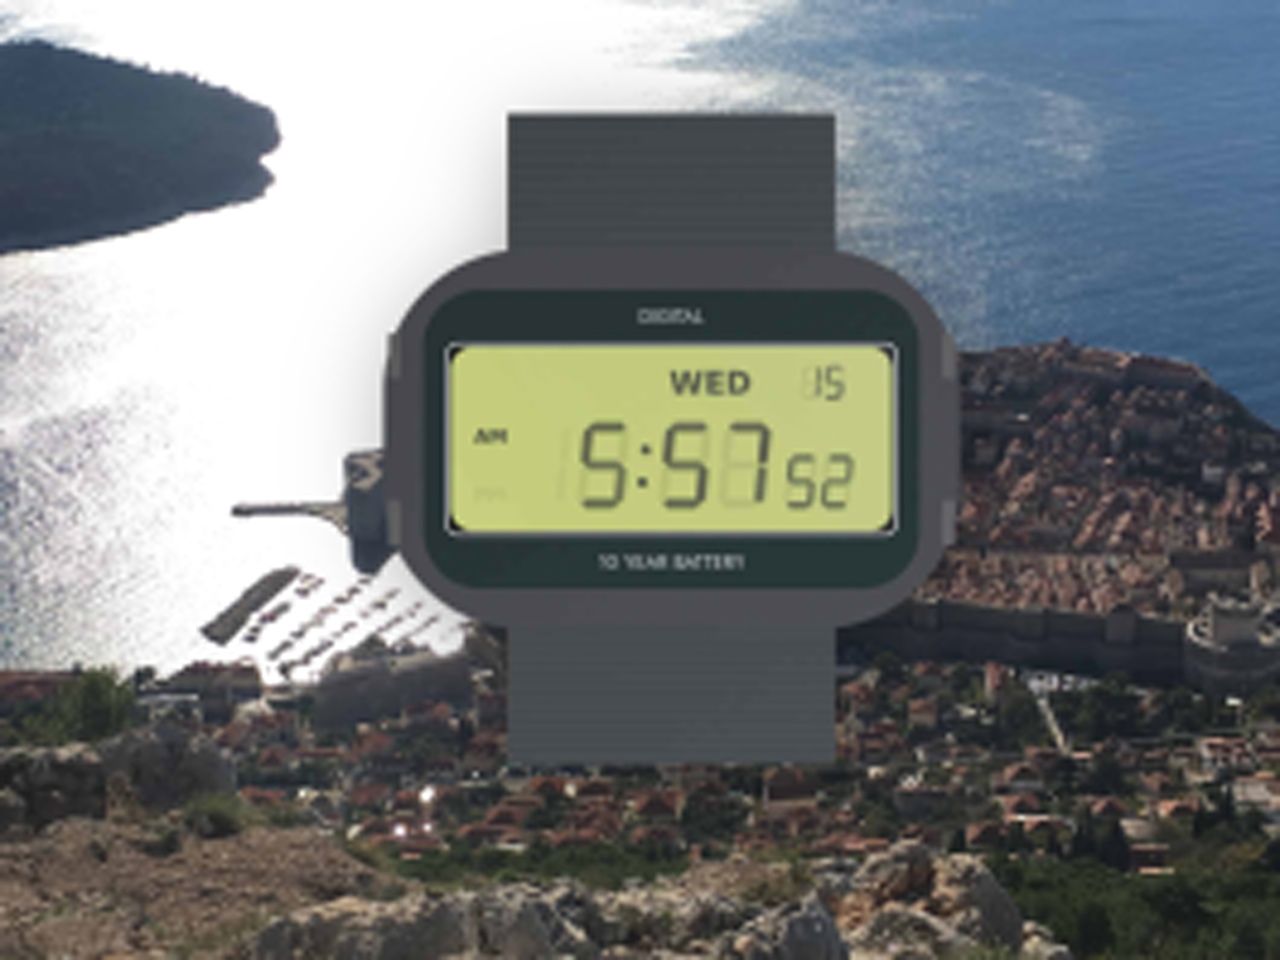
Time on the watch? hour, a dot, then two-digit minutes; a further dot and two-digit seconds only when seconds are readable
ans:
5.57.52
